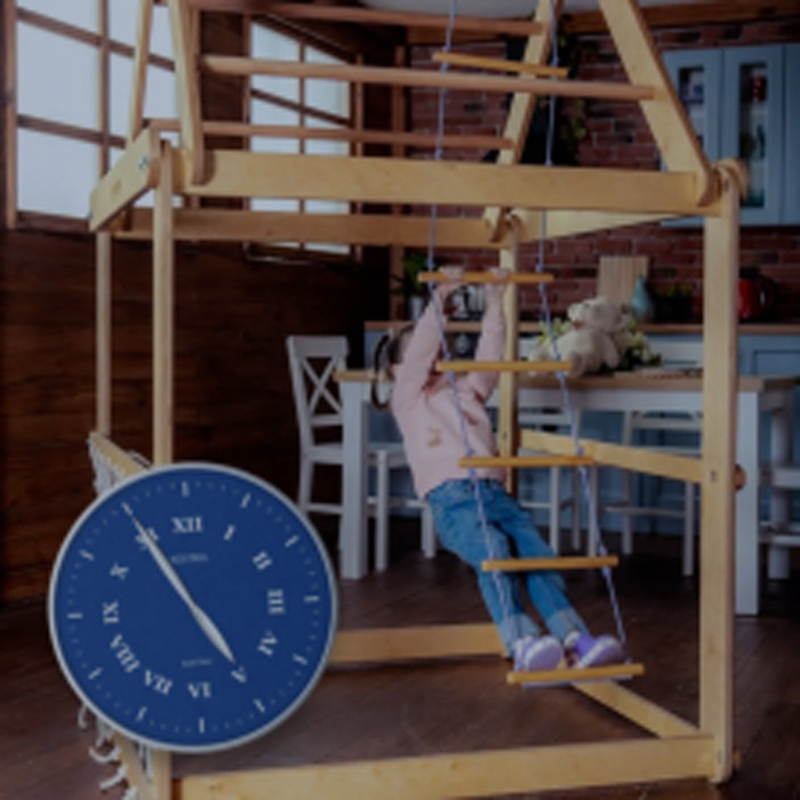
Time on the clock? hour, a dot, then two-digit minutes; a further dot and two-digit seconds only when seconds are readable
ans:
4.55
